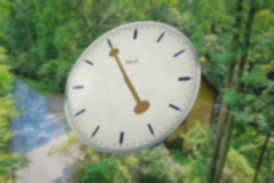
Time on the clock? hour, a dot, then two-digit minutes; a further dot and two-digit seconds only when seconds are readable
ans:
4.55
